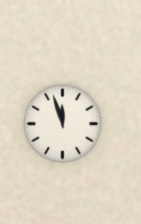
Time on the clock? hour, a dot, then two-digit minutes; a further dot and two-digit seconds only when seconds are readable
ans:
11.57
